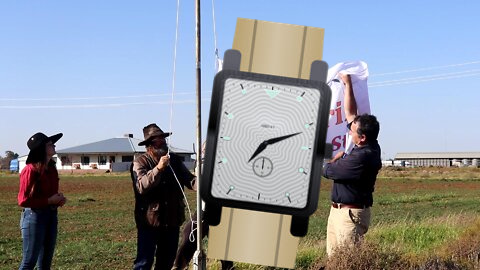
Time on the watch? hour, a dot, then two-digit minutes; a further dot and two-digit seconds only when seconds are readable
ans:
7.11
